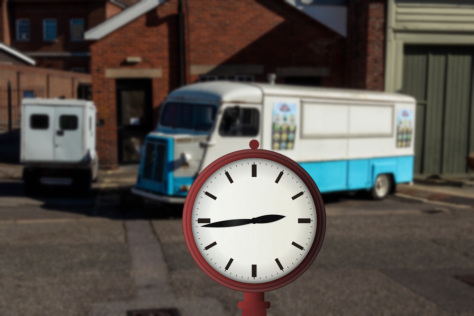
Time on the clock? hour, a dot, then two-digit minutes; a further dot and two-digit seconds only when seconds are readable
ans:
2.44
